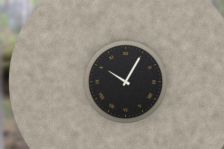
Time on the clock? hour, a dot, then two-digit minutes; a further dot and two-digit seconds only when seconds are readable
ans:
10.05
